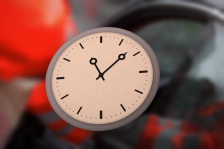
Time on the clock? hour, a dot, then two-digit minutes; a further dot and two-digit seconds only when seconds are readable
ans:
11.08
